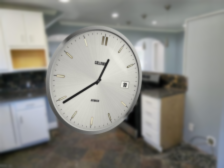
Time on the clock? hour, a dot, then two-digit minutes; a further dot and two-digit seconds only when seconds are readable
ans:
12.39
